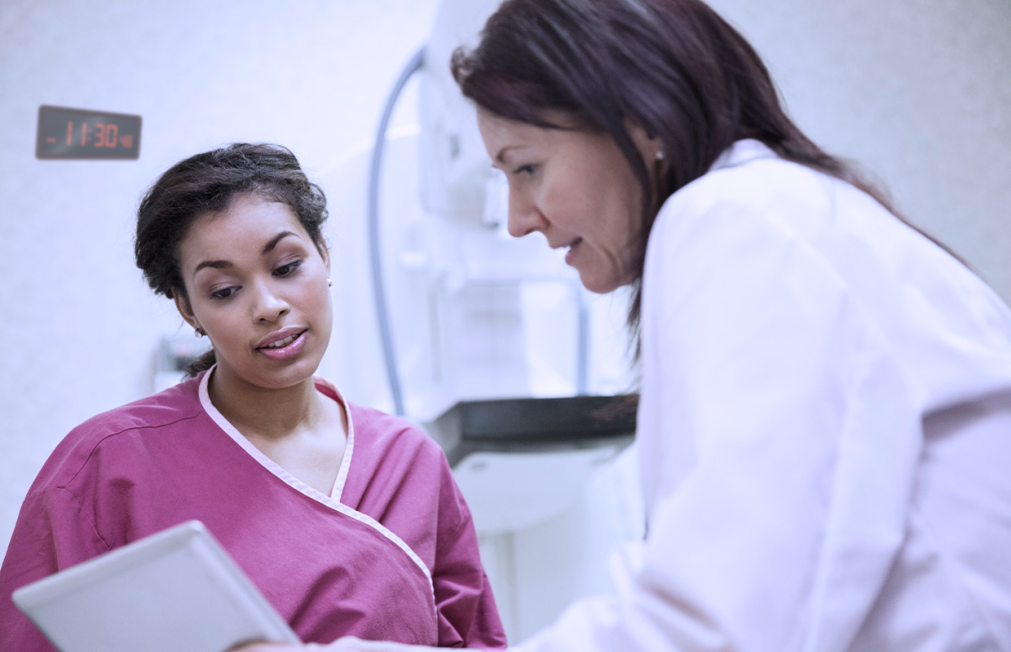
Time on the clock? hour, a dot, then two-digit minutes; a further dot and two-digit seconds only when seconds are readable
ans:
11.30
